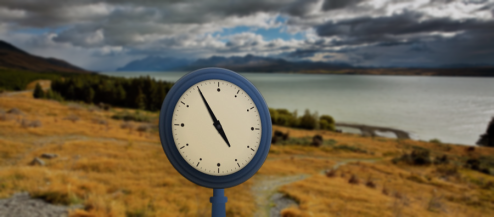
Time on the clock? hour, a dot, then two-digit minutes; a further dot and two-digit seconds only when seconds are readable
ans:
4.55
